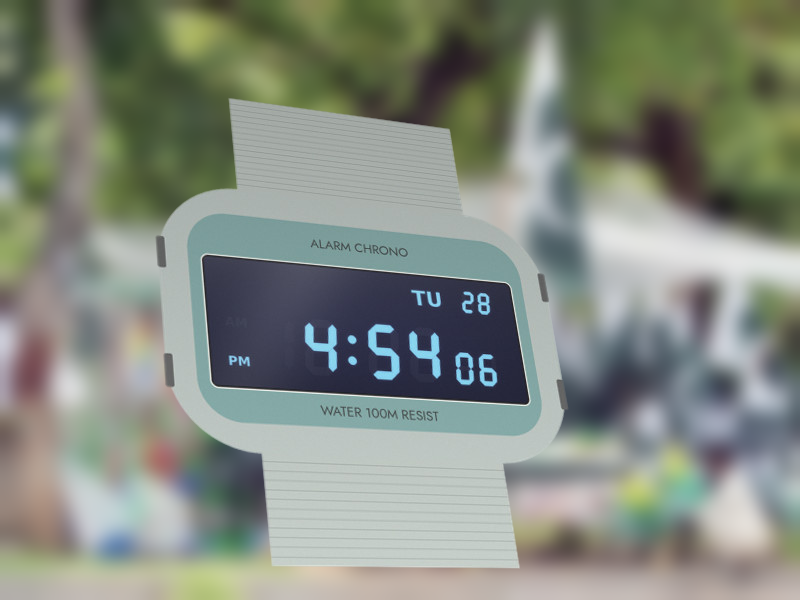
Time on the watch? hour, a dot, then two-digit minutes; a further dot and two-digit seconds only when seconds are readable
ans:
4.54.06
